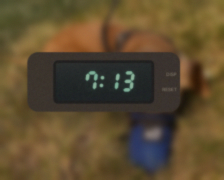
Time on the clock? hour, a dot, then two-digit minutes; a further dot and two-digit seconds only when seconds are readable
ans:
7.13
